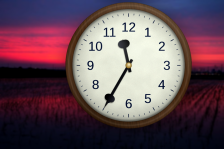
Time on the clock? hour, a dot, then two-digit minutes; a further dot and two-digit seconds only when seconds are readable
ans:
11.35
